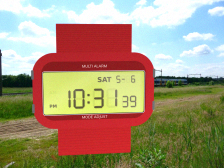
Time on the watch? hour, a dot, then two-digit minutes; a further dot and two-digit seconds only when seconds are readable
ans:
10.31.39
